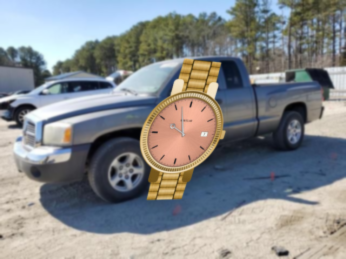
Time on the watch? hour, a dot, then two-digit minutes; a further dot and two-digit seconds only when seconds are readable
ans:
9.57
